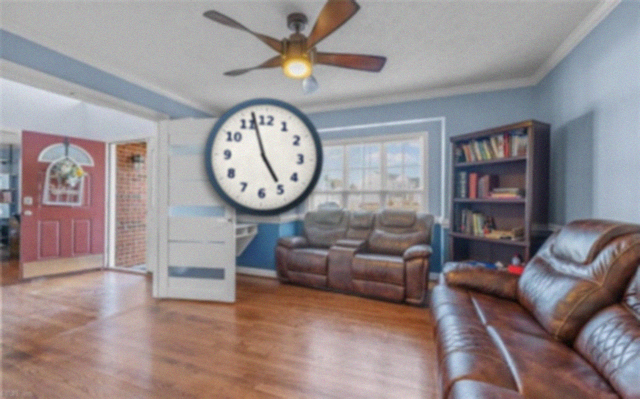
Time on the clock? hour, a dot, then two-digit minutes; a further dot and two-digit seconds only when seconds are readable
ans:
4.57
